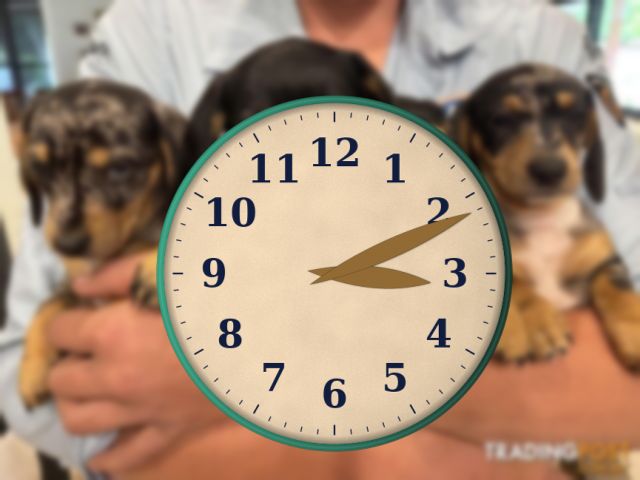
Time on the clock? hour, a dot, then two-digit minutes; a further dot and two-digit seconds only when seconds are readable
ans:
3.11
